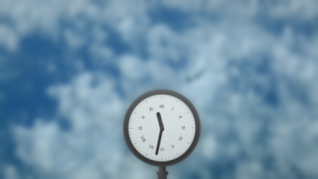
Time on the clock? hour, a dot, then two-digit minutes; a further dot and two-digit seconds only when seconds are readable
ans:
11.32
